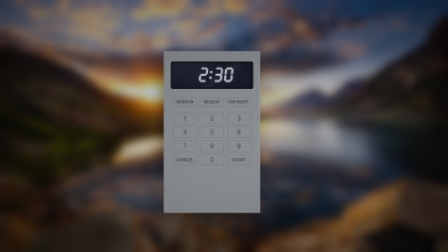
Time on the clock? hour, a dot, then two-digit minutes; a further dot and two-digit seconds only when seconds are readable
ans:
2.30
